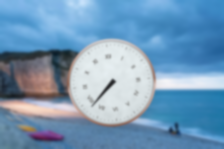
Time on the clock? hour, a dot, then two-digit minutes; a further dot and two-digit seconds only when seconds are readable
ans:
7.38
